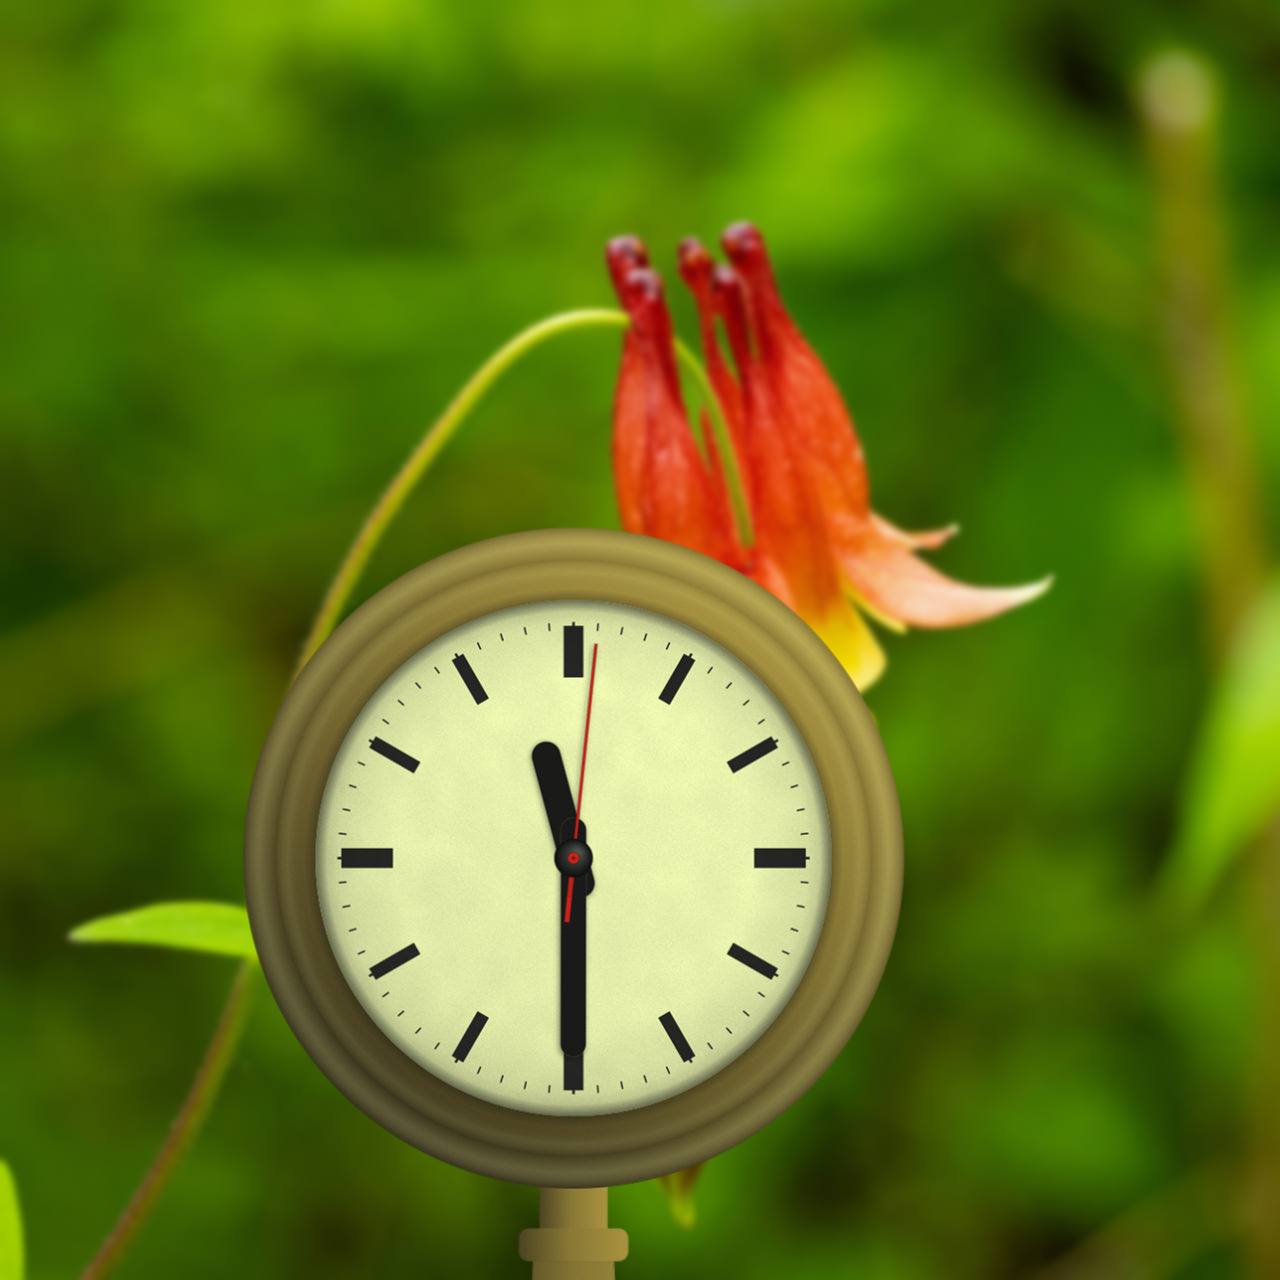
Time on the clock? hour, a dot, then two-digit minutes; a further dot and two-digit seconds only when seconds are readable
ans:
11.30.01
